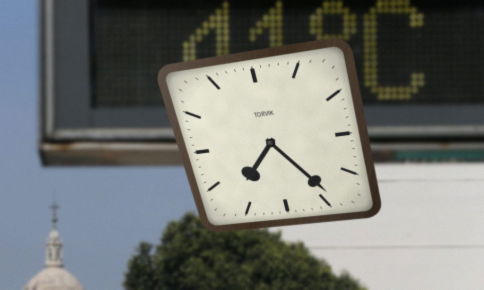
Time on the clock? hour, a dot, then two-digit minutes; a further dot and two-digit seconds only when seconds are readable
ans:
7.24
